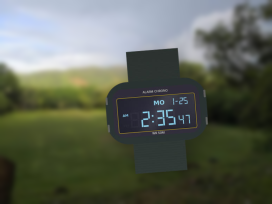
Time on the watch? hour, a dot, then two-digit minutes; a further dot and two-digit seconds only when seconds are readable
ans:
2.35.47
